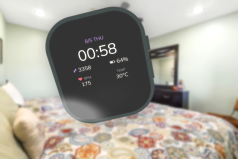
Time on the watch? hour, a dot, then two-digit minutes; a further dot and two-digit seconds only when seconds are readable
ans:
0.58
